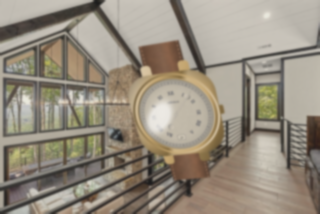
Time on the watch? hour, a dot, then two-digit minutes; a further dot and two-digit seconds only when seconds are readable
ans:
7.07
